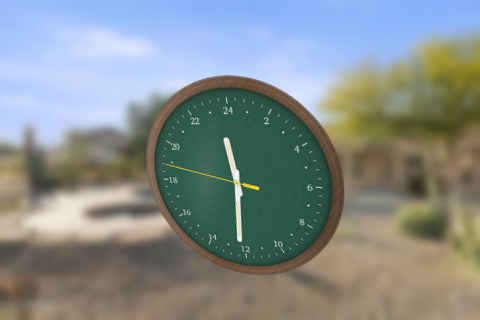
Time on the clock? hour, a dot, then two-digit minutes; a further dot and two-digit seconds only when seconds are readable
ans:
23.30.47
